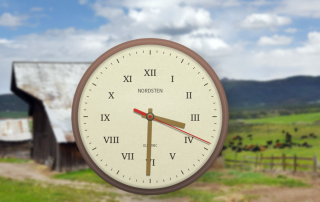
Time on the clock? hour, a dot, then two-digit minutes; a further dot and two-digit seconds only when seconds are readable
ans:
3.30.19
